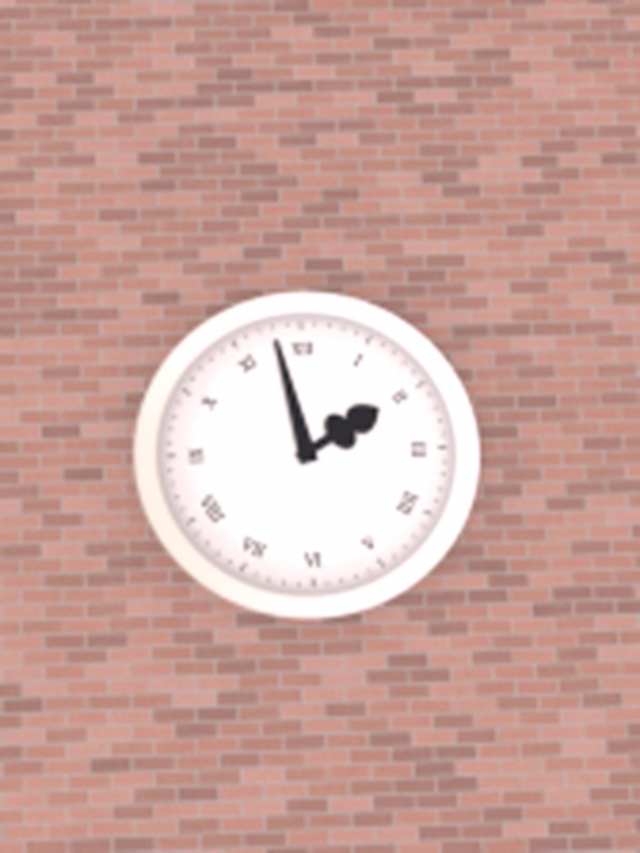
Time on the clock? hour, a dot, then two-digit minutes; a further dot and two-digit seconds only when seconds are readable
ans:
1.58
